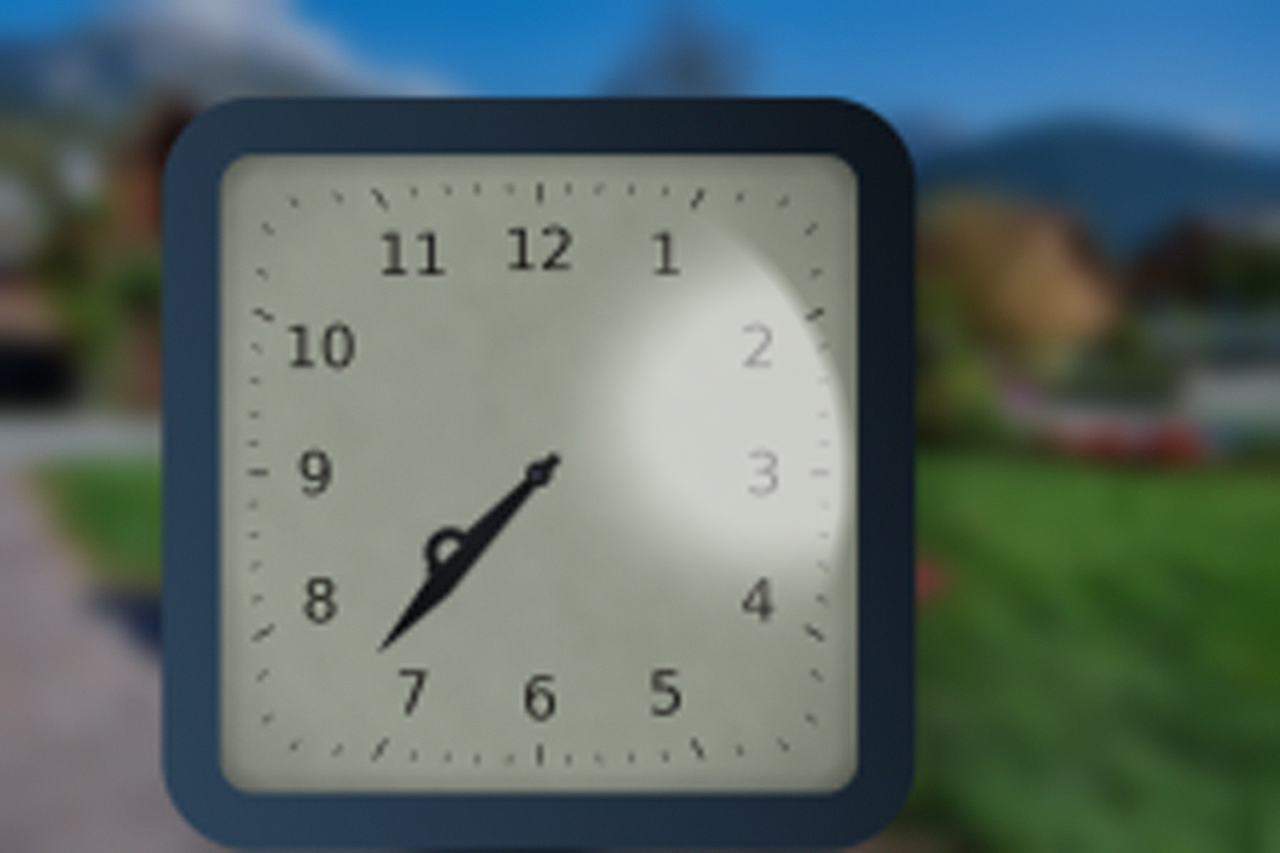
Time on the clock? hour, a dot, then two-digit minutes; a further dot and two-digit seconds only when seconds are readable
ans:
7.37
